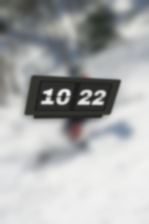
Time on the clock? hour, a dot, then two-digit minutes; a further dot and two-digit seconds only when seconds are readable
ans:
10.22
